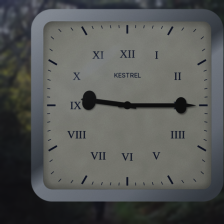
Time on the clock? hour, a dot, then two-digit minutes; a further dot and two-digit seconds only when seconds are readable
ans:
9.15
